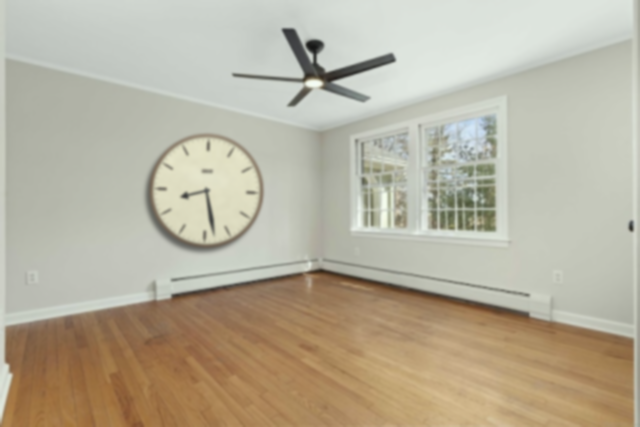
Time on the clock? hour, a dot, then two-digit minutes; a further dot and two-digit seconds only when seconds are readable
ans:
8.28
